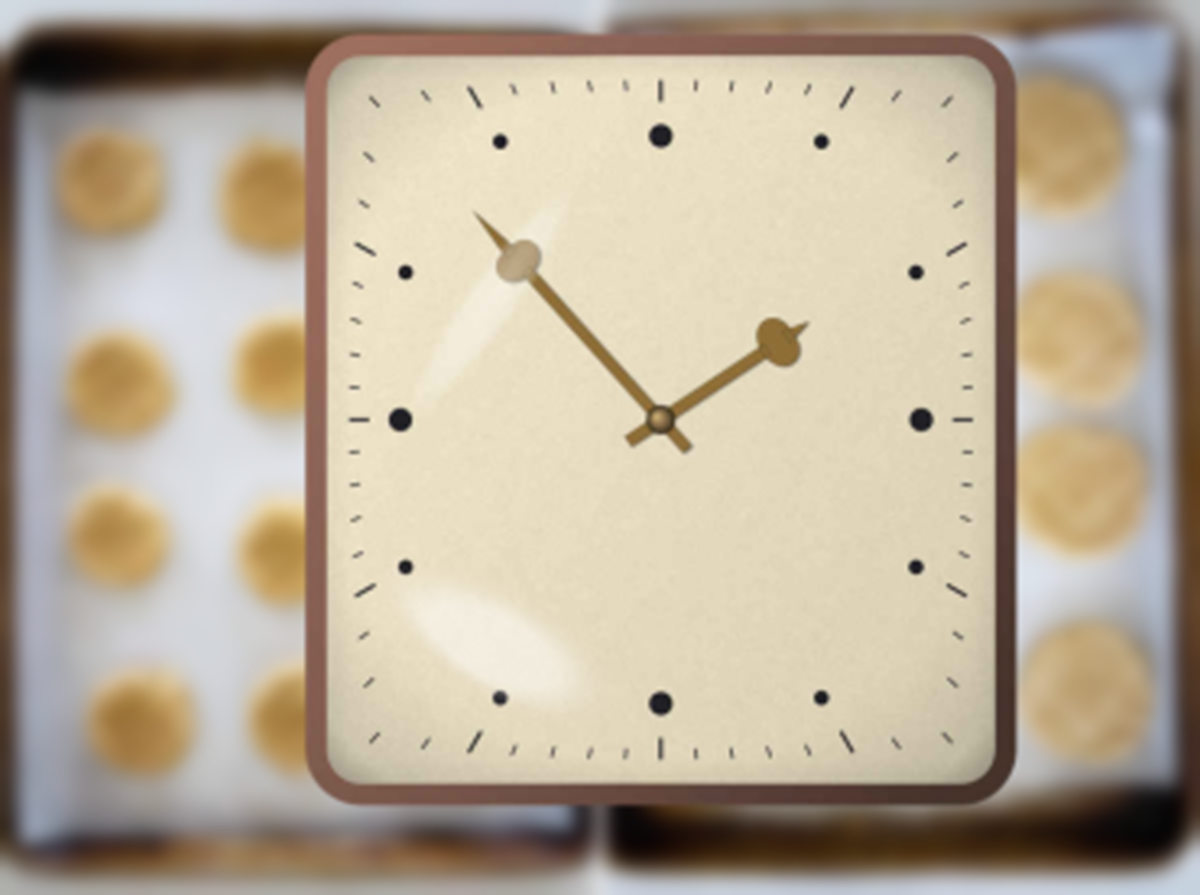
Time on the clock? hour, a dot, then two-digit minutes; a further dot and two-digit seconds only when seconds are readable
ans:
1.53
